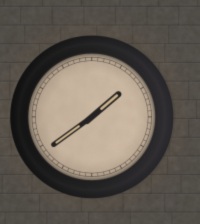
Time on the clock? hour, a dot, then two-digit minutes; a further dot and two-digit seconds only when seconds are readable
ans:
1.39
